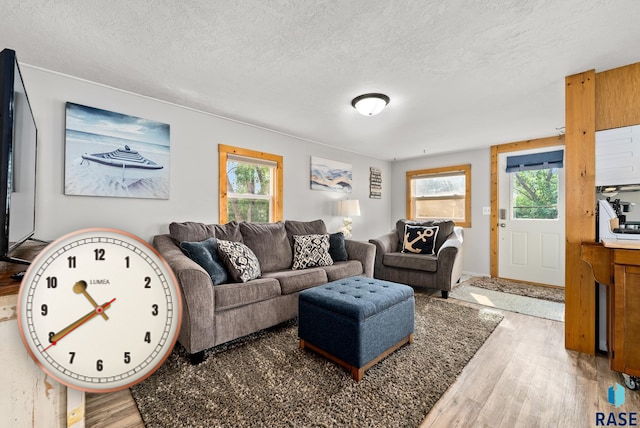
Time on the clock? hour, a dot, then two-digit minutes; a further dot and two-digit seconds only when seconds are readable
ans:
10.39.39
